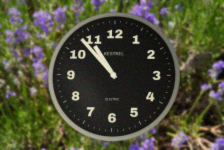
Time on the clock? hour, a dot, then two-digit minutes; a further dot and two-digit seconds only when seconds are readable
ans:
10.53
